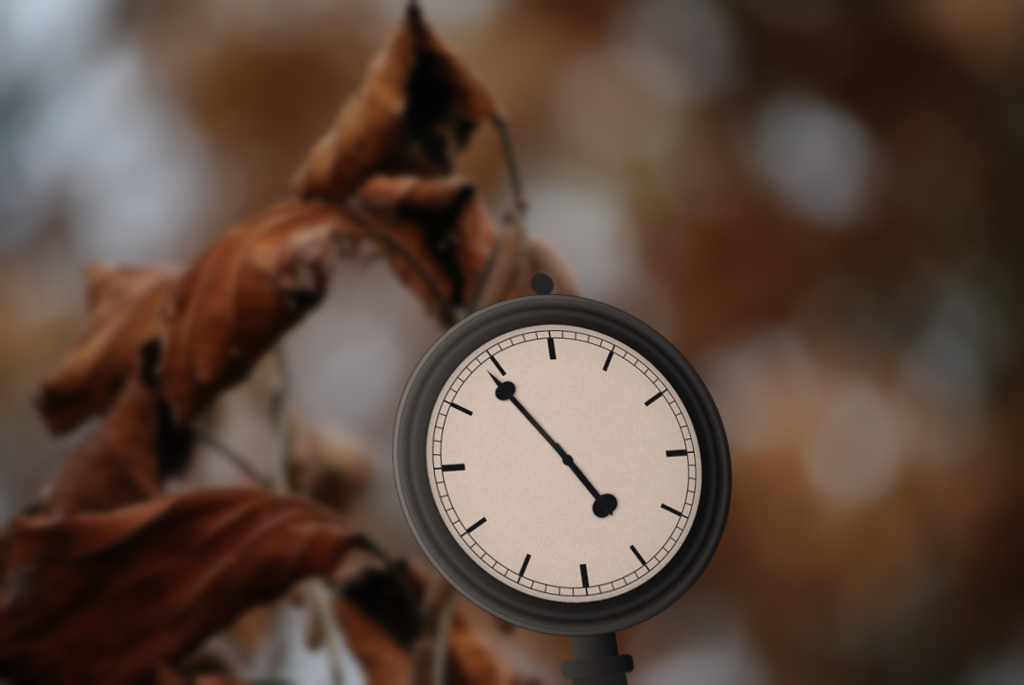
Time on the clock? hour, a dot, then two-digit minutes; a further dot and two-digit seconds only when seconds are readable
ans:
4.54
